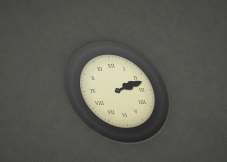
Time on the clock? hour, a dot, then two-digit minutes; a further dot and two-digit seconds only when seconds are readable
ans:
2.12
